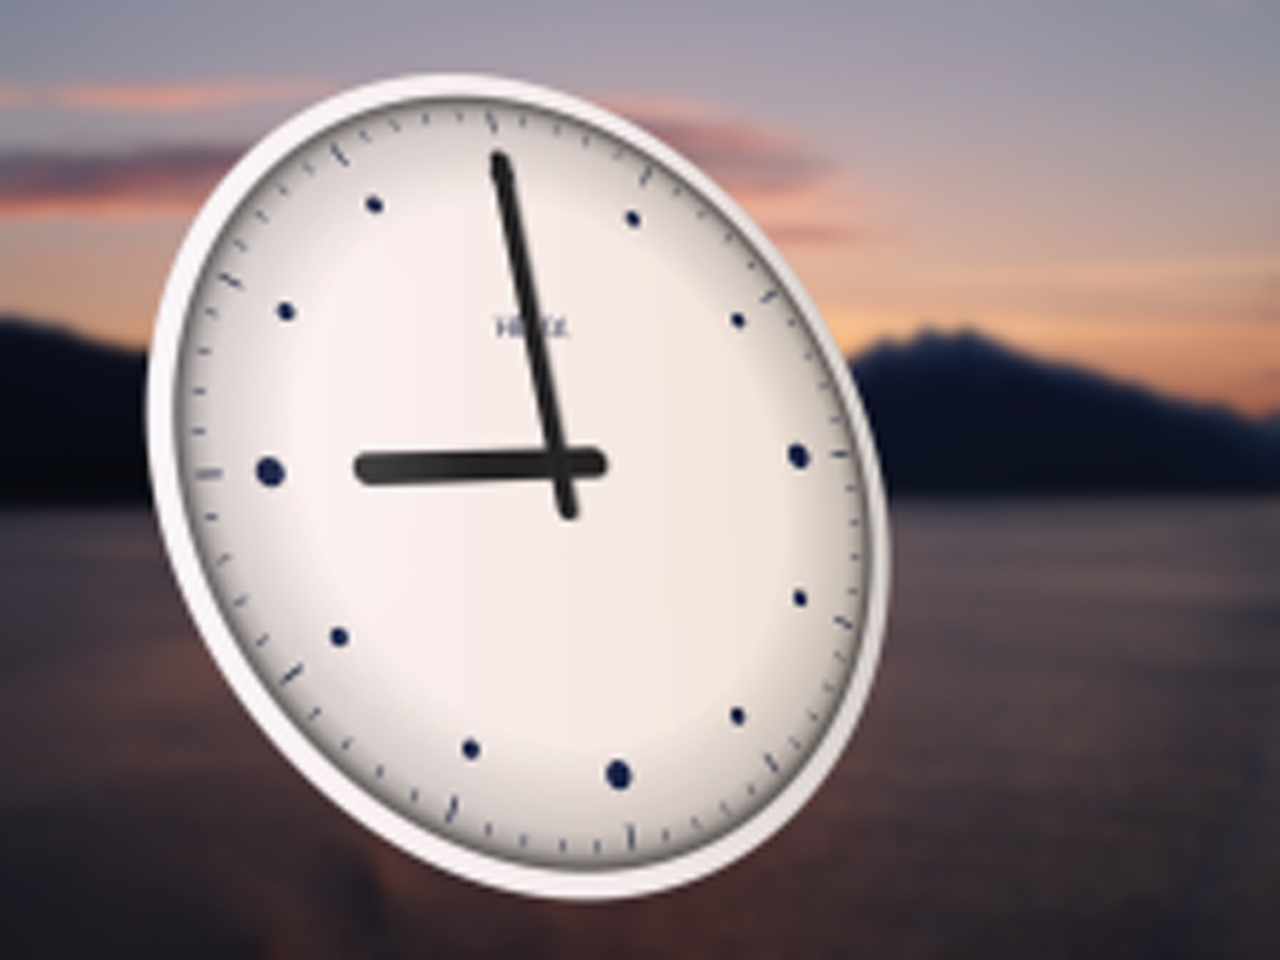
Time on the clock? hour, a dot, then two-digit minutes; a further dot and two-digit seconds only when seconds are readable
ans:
9.00
